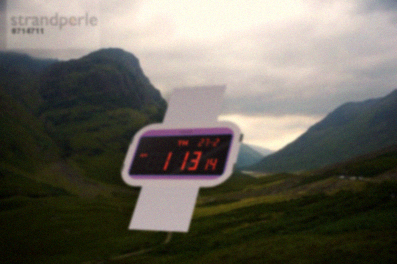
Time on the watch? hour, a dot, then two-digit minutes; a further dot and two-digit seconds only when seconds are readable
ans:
1.13
